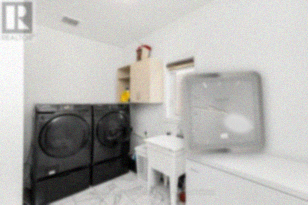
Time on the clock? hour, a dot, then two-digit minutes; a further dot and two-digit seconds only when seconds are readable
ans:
9.47
